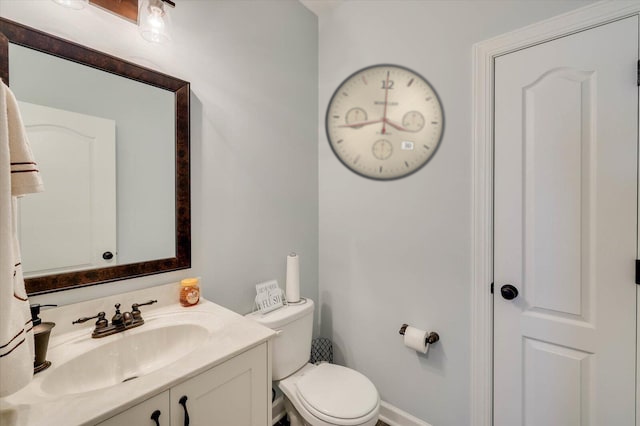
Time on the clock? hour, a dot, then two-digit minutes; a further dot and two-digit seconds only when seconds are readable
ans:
3.43
